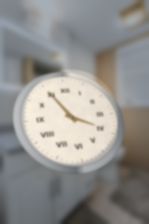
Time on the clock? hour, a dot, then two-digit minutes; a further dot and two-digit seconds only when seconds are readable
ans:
3.55
